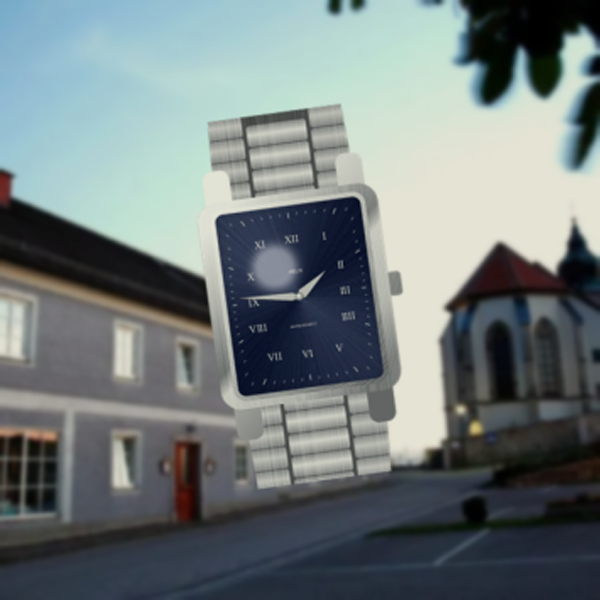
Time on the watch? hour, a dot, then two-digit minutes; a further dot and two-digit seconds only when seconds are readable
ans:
1.46
